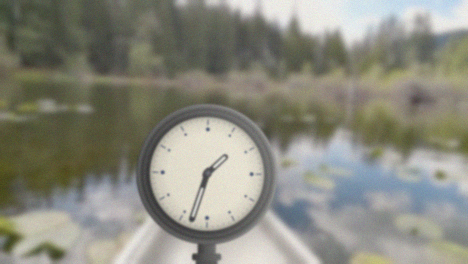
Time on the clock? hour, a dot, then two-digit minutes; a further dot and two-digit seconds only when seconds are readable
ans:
1.33
